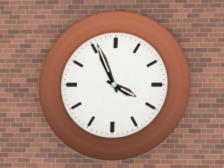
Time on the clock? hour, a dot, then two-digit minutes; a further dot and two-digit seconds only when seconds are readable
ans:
3.56
